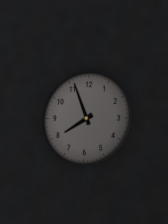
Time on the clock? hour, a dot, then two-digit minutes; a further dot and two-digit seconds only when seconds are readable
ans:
7.56
